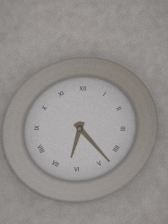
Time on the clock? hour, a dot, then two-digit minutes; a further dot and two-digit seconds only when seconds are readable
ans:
6.23
